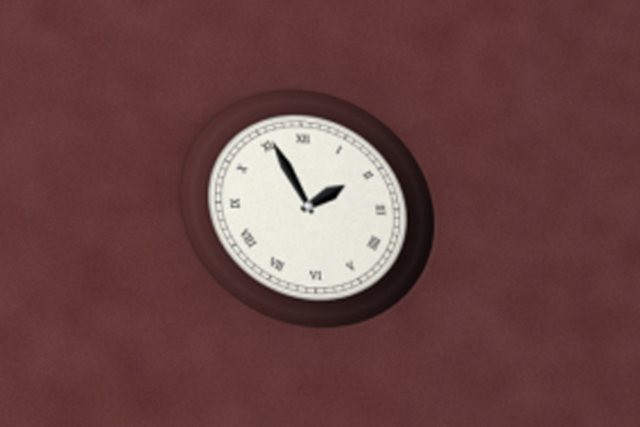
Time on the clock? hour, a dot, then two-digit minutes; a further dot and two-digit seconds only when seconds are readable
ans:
1.56
